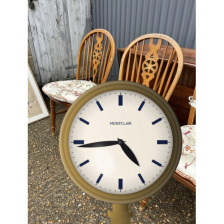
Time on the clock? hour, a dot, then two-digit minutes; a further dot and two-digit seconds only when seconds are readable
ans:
4.44
